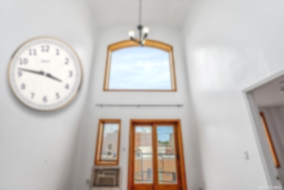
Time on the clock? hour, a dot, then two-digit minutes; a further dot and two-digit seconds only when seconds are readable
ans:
3.47
